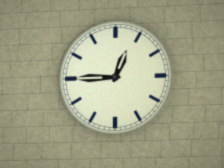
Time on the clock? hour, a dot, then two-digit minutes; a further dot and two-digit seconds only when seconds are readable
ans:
12.45
